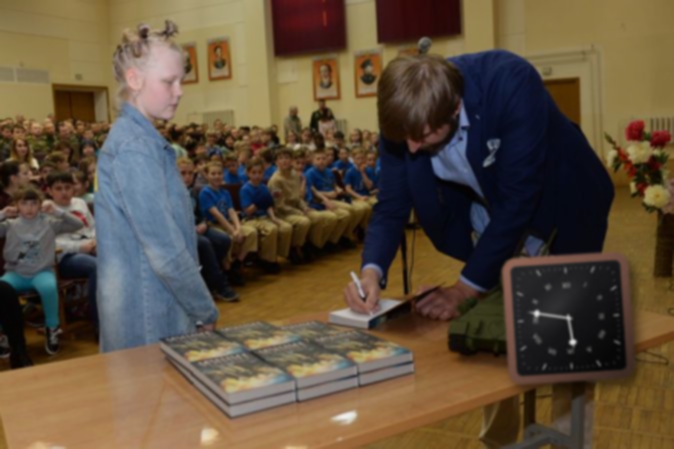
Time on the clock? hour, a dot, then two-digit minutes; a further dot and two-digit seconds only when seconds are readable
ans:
5.47
